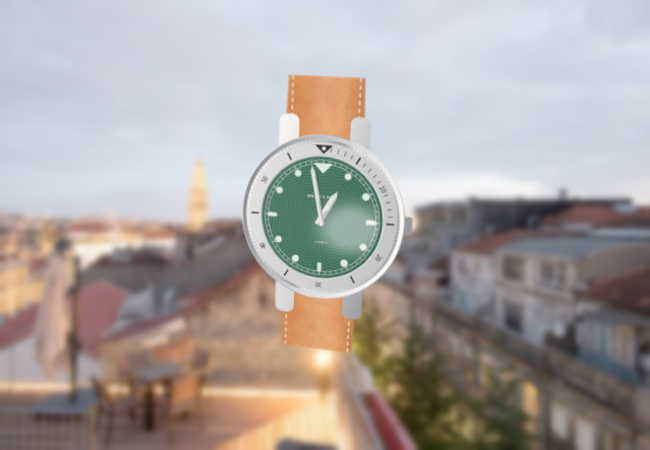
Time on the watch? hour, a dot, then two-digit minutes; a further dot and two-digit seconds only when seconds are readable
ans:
12.58
